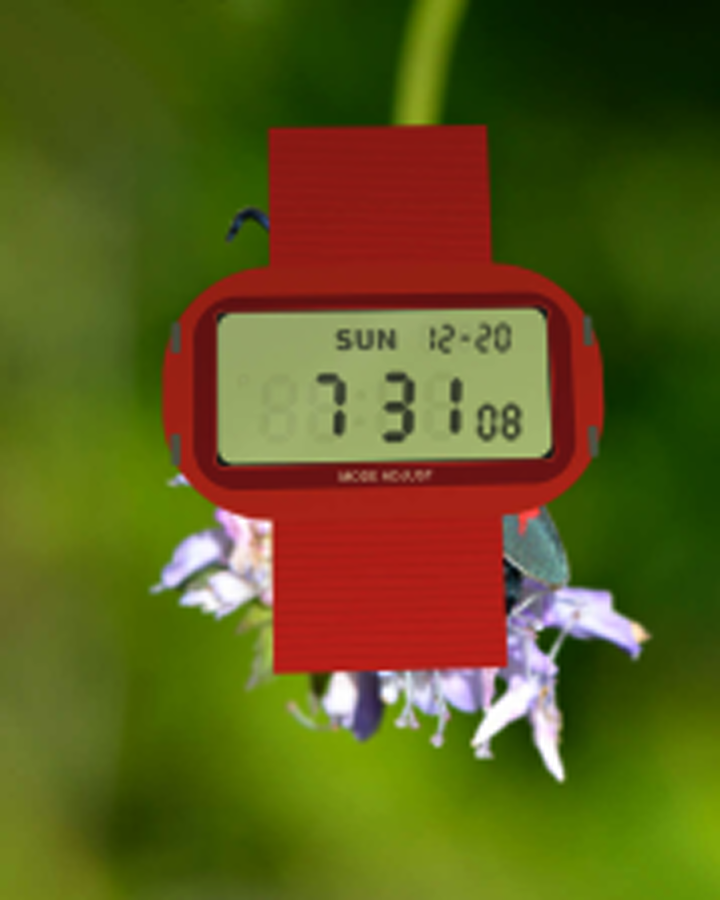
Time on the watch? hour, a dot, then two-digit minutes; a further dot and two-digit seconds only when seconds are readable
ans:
7.31.08
